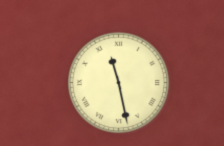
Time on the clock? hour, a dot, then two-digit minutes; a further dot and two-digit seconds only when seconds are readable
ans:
11.28
